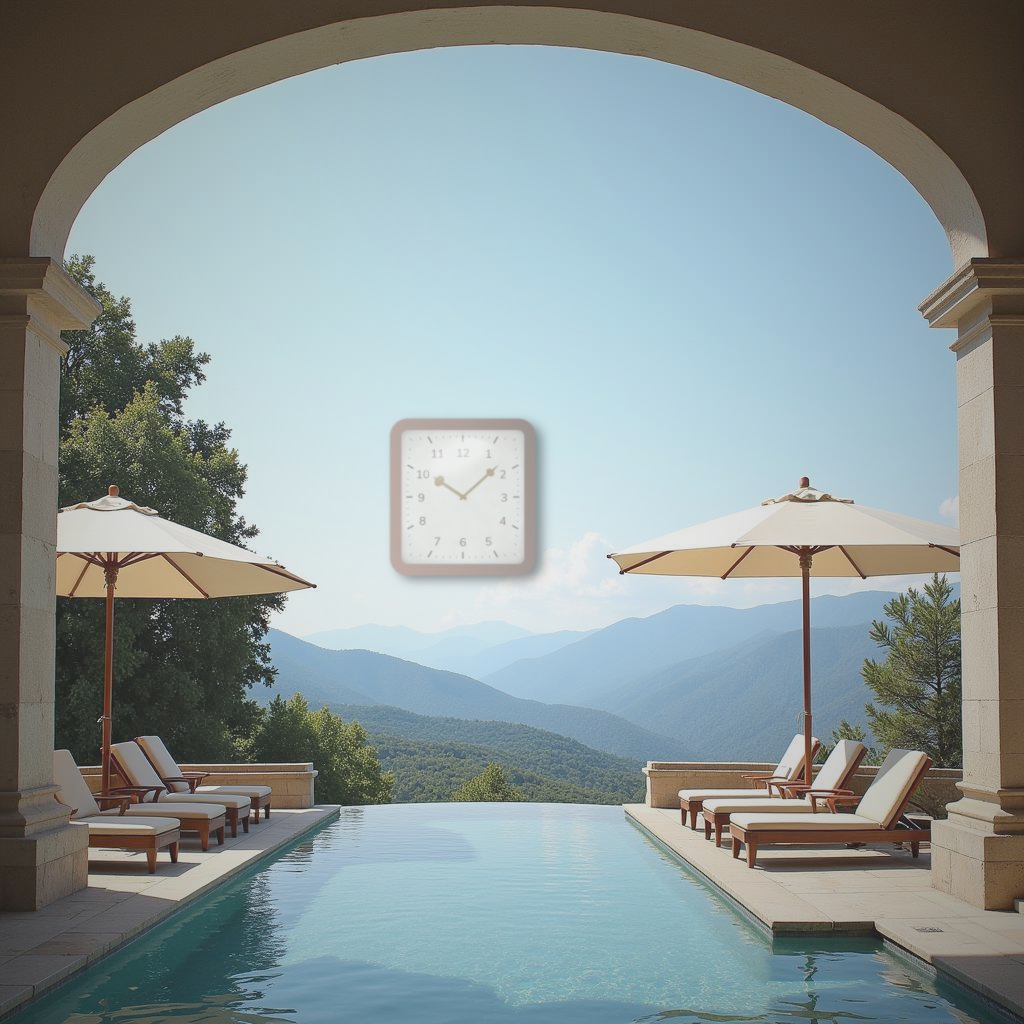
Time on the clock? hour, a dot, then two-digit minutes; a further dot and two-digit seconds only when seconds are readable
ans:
10.08
